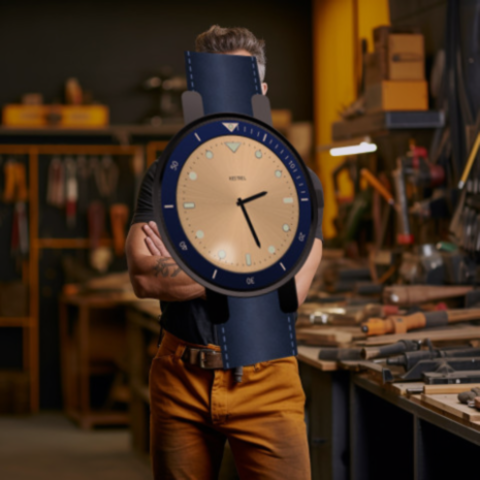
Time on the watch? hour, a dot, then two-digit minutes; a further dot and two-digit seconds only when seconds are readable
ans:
2.27
